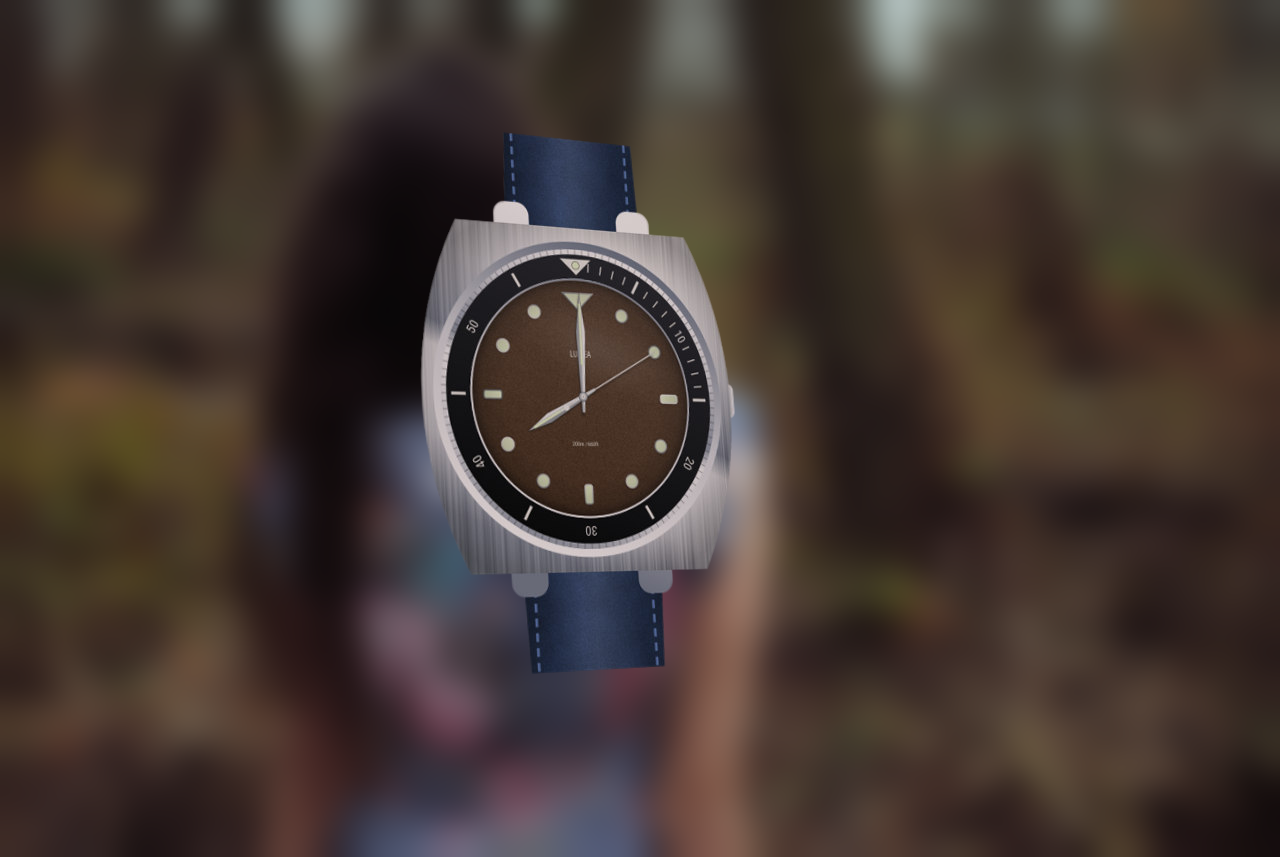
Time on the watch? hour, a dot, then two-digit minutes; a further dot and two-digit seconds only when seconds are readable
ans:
8.00.10
